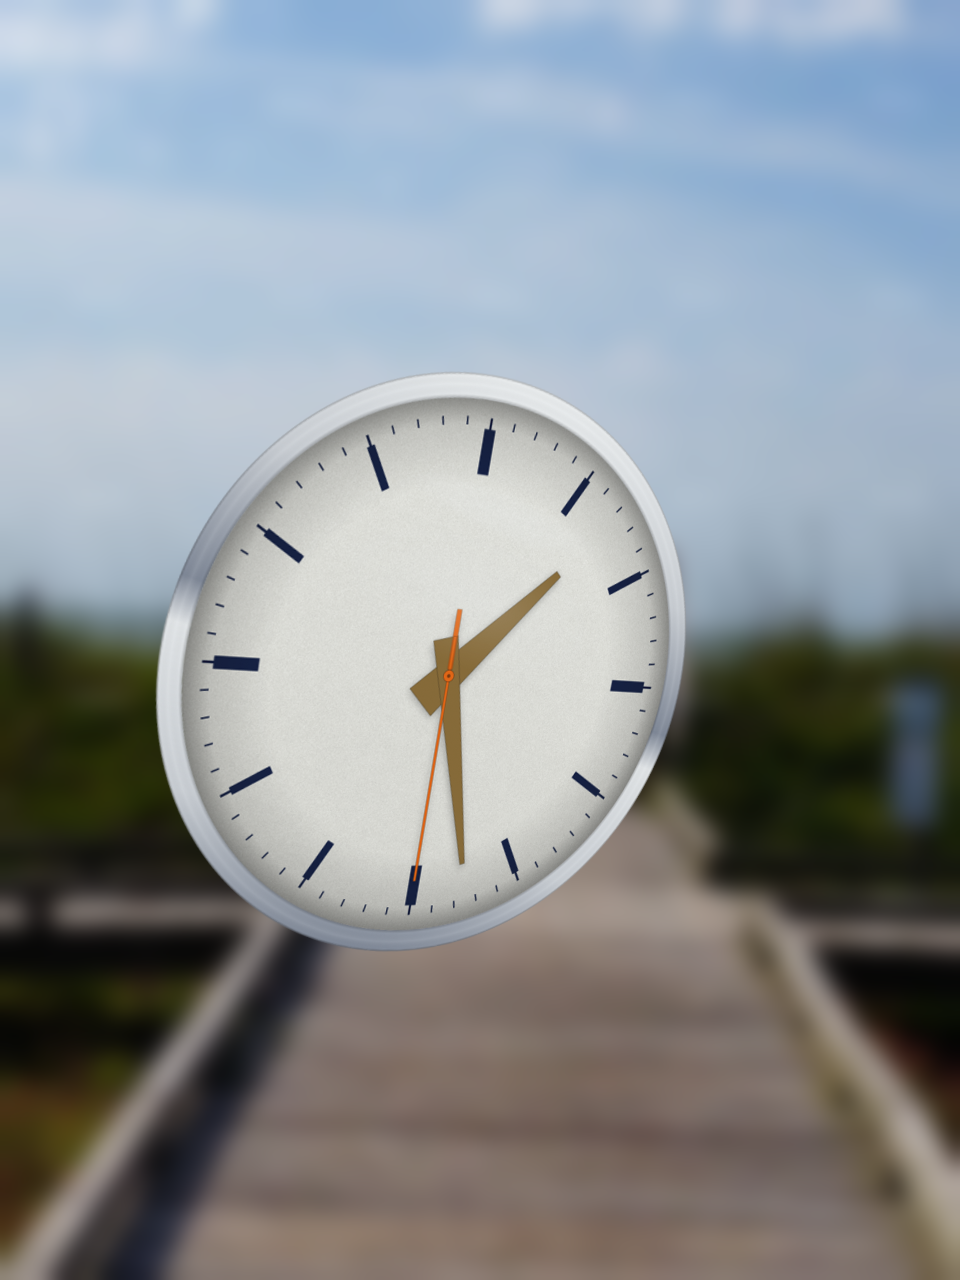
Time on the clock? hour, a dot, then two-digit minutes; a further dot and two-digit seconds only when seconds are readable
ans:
1.27.30
